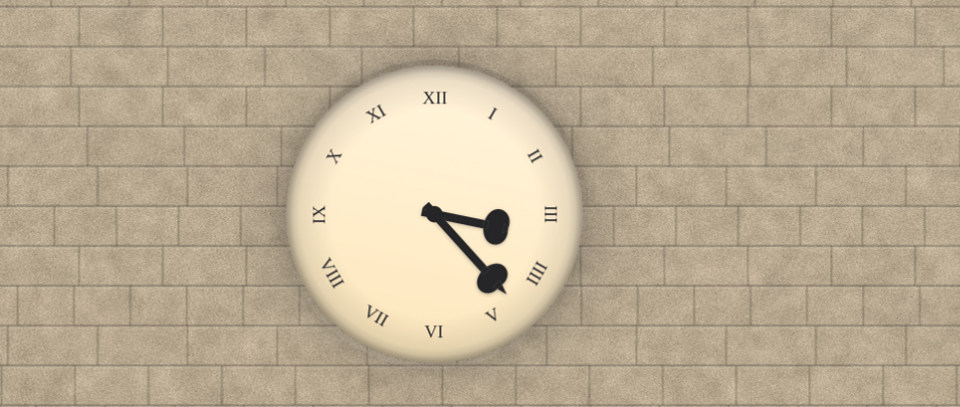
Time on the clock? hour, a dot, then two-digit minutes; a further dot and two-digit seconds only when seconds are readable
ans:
3.23
